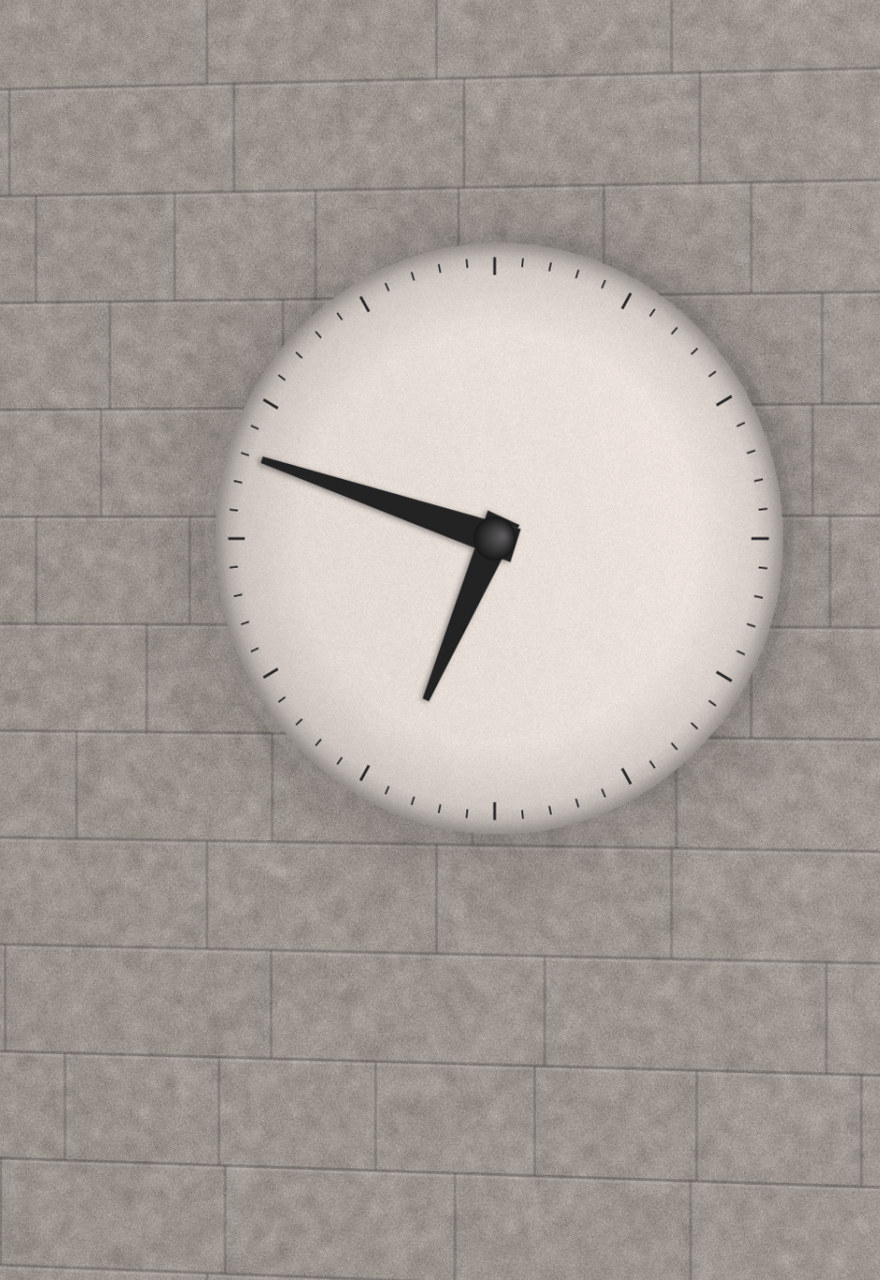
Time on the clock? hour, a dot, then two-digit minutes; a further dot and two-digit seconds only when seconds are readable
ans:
6.48
